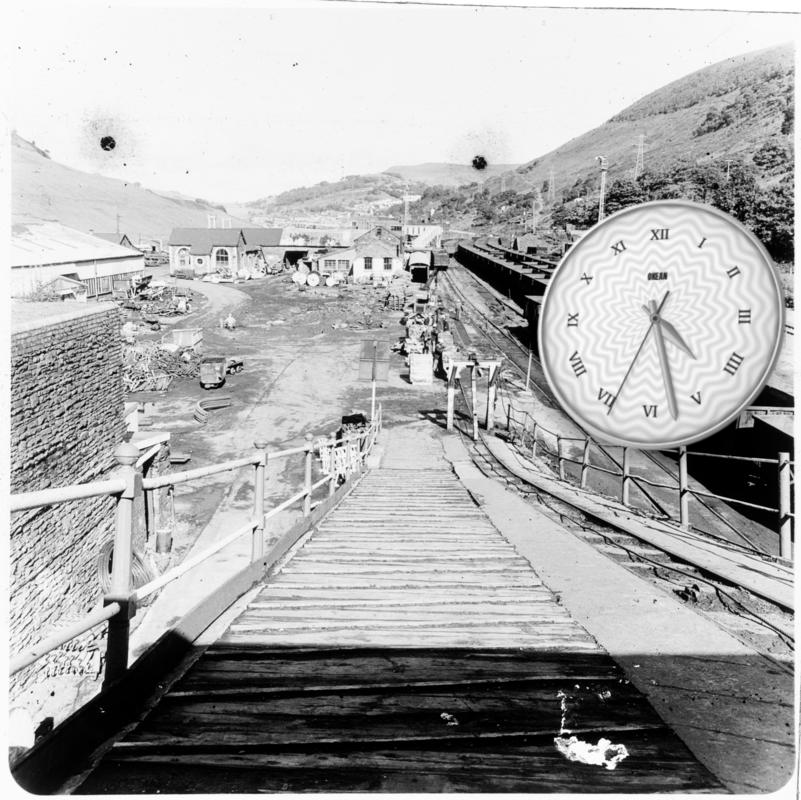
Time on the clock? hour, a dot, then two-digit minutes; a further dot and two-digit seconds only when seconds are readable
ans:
4.27.34
